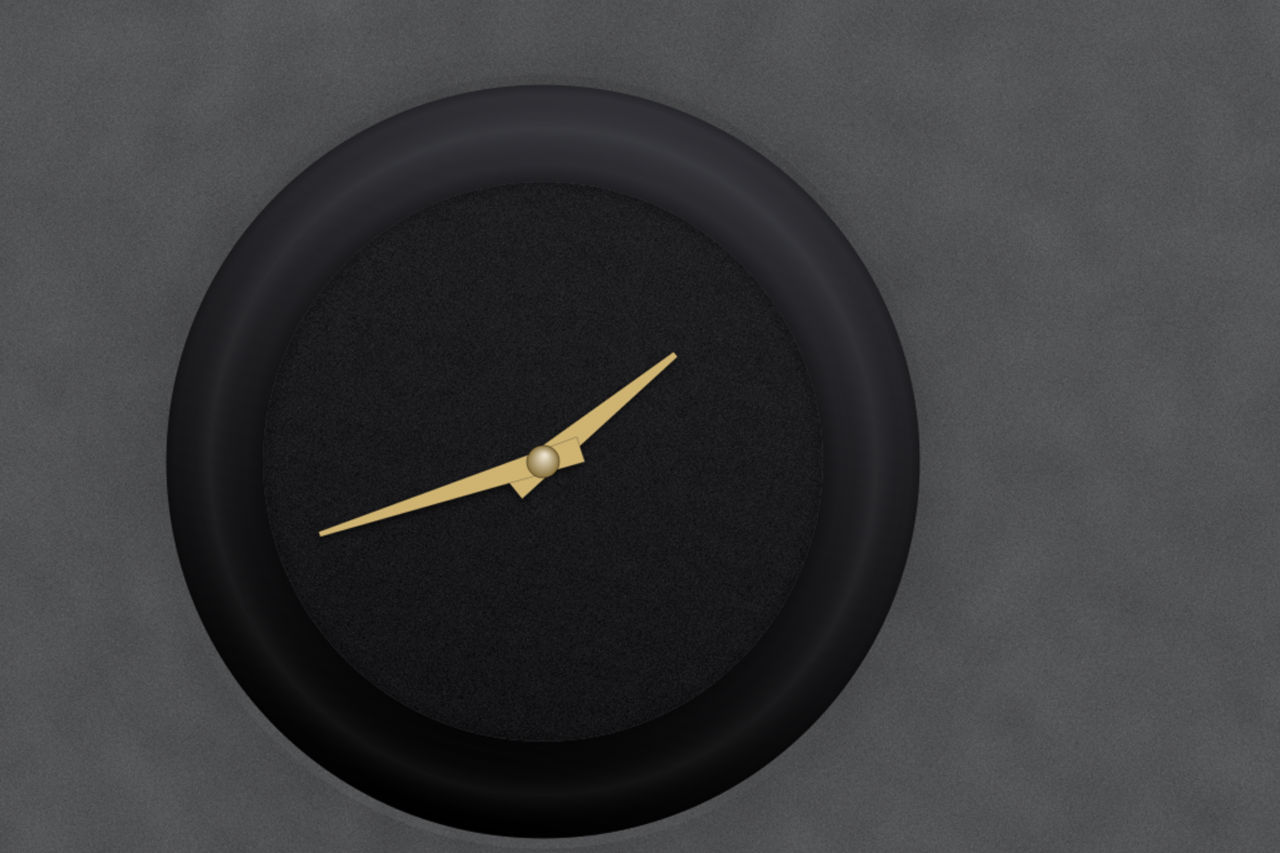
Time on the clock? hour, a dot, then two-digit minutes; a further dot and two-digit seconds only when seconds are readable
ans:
1.42
